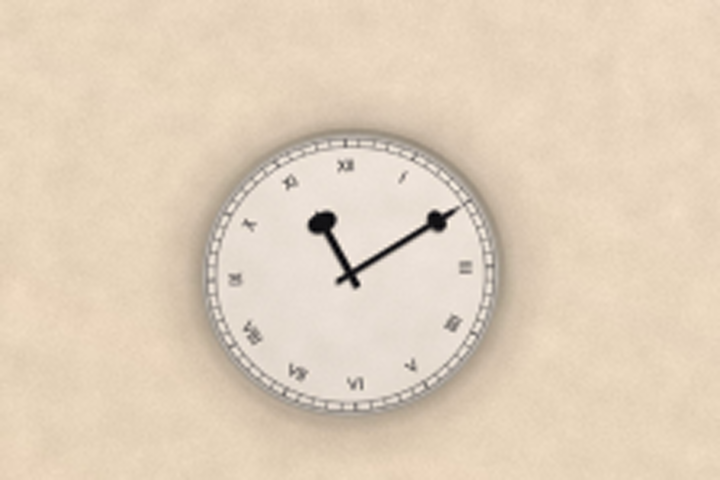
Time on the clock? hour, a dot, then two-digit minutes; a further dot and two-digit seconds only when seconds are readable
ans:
11.10
